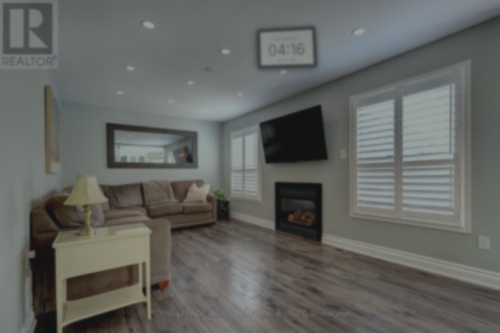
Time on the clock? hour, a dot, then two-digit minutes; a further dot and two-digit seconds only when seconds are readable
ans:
4.16
